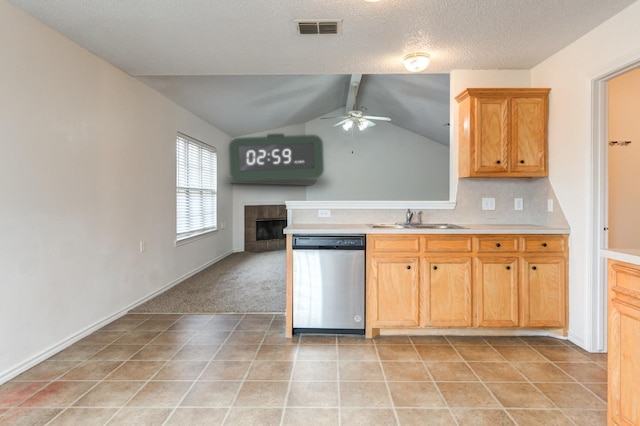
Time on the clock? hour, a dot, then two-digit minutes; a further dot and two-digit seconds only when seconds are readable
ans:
2.59
